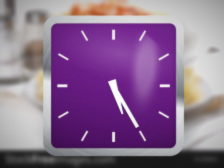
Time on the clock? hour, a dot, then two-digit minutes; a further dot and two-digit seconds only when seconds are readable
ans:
5.25
